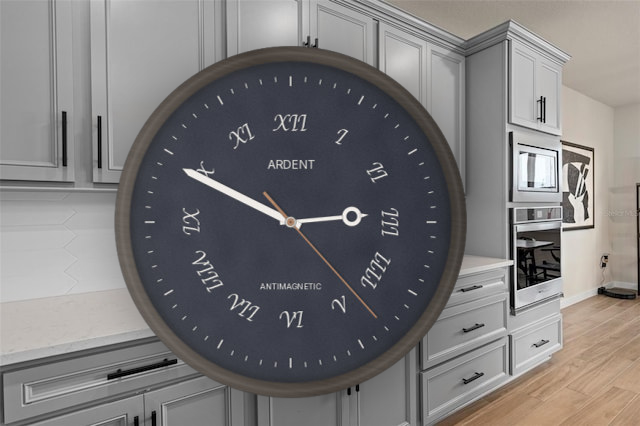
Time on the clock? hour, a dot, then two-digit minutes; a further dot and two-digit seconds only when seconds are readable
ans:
2.49.23
